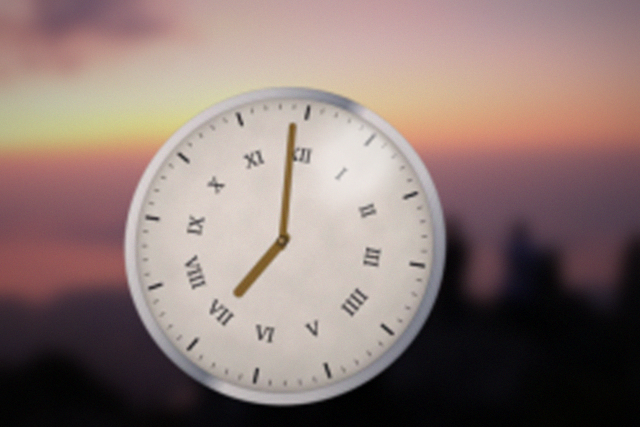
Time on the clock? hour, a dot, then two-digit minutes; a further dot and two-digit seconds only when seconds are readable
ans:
6.59
